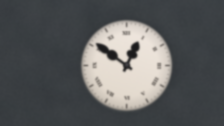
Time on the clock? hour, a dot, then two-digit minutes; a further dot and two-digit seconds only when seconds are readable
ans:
12.51
